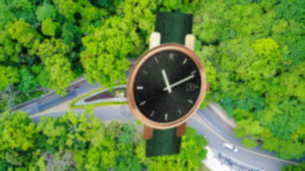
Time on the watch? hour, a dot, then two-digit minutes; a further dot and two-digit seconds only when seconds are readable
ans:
11.11
